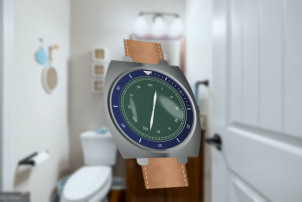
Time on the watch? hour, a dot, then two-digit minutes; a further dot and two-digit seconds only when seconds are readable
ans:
12.33
